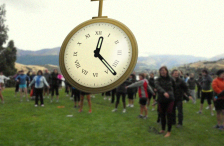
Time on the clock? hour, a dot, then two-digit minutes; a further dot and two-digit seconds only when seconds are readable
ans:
12.23
